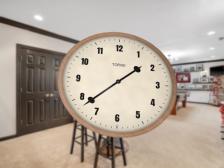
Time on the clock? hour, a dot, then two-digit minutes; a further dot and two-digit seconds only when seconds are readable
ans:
1.38
